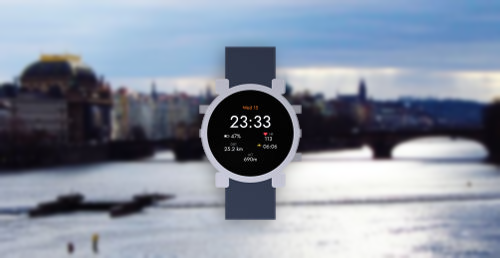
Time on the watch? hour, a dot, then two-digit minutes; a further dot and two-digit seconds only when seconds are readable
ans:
23.33
